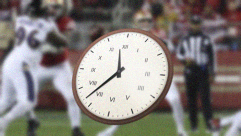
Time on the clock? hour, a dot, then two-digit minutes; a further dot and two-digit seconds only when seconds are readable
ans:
11.37
